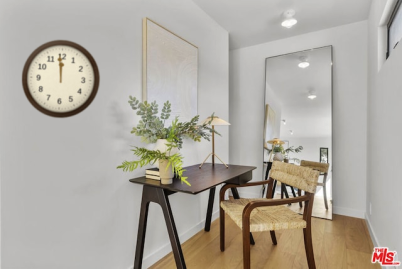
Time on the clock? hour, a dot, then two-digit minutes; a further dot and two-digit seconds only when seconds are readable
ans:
11.59
